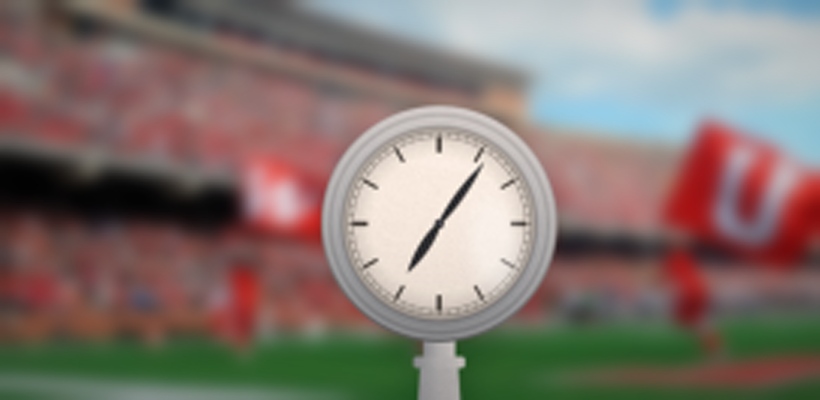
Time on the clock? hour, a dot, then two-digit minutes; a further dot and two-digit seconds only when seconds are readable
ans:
7.06
